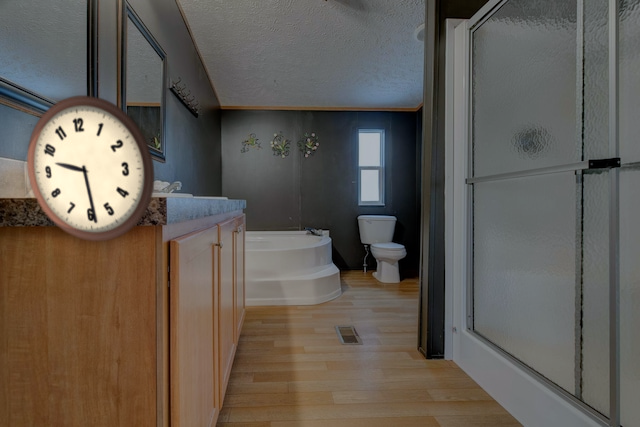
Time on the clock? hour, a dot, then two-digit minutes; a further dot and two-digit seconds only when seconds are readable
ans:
9.29
